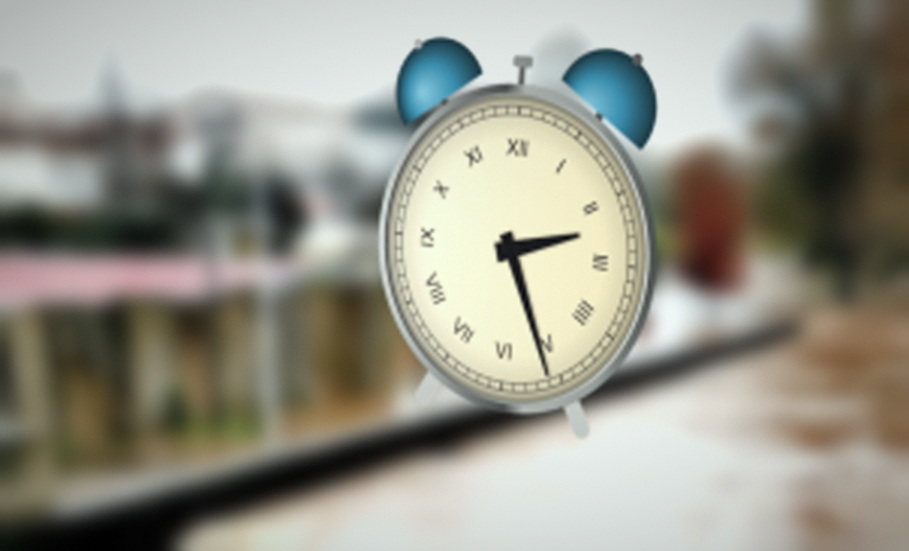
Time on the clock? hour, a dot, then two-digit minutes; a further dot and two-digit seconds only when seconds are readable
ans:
2.26
